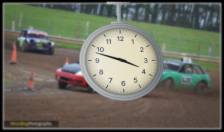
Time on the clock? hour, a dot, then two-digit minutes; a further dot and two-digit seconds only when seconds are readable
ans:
3.48
